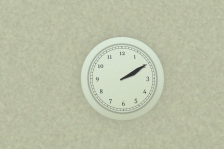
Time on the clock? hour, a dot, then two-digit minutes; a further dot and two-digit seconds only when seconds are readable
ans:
2.10
